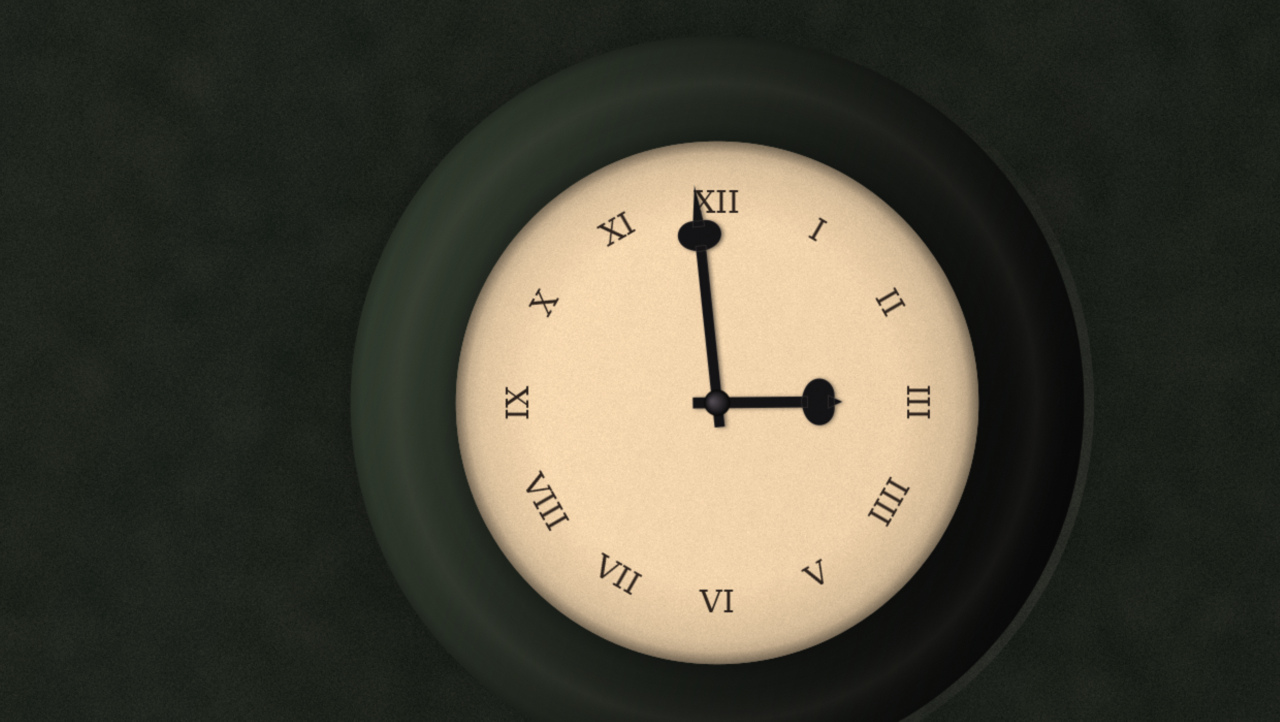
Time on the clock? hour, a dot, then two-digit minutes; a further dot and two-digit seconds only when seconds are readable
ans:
2.59
